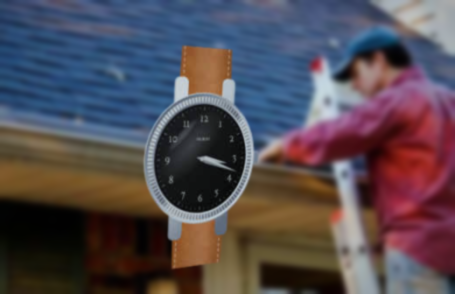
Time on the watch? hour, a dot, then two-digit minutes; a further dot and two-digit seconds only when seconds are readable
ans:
3.18
